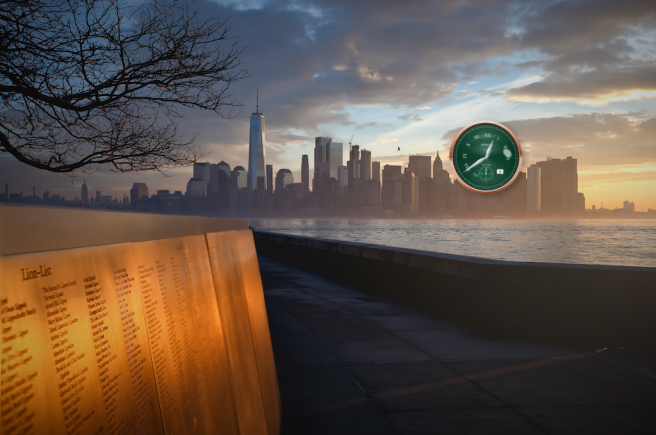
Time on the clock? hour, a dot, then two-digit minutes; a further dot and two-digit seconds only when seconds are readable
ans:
12.39
